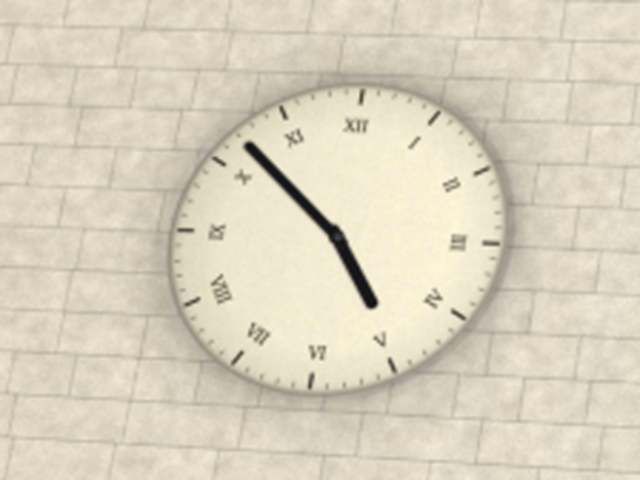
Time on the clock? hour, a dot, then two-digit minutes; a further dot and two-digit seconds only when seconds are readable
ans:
4.52
